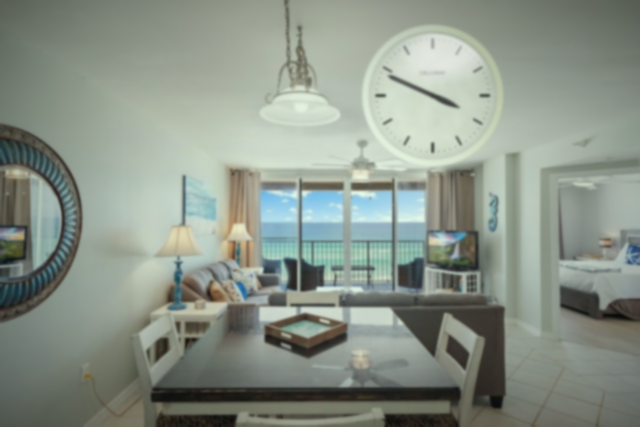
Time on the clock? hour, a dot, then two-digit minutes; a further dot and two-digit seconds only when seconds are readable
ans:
3.49
